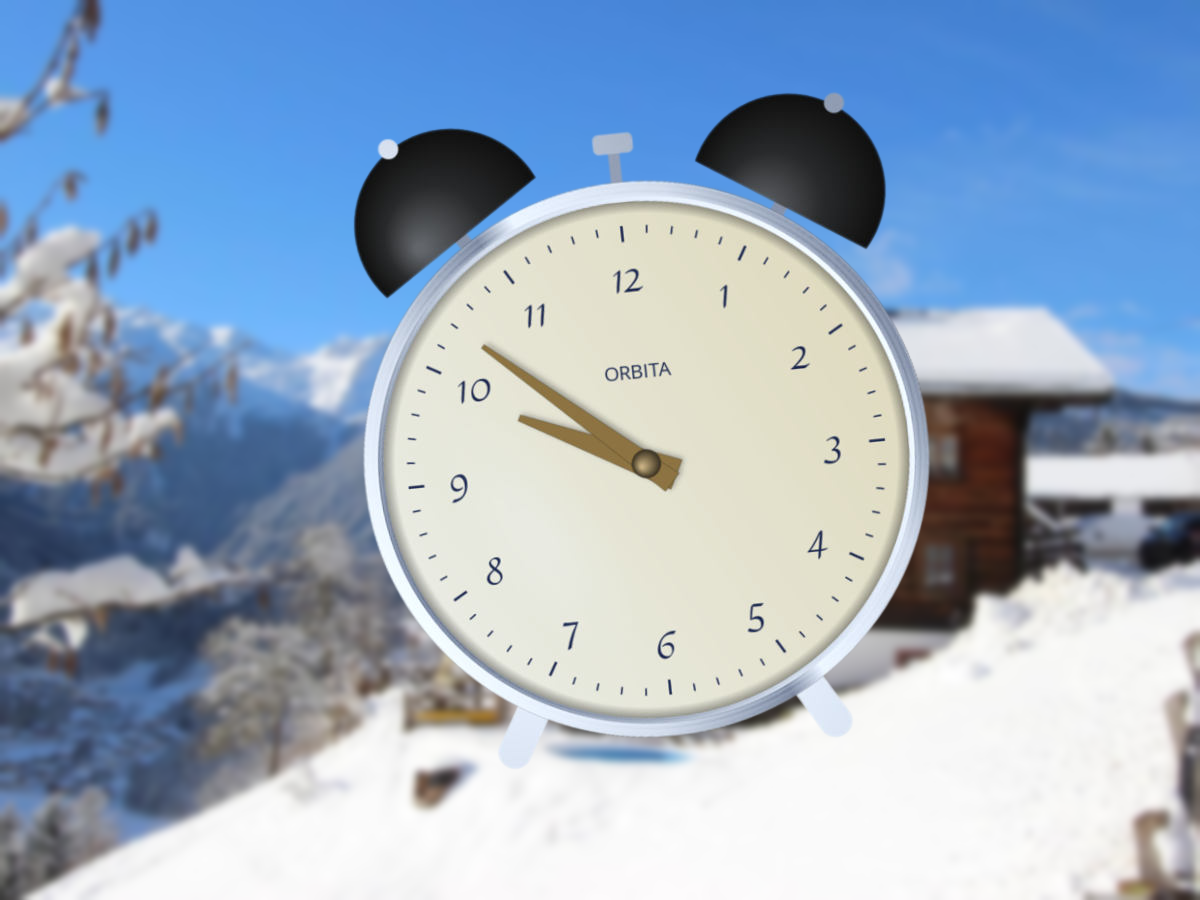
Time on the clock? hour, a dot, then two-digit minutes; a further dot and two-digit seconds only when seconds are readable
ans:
9.52
